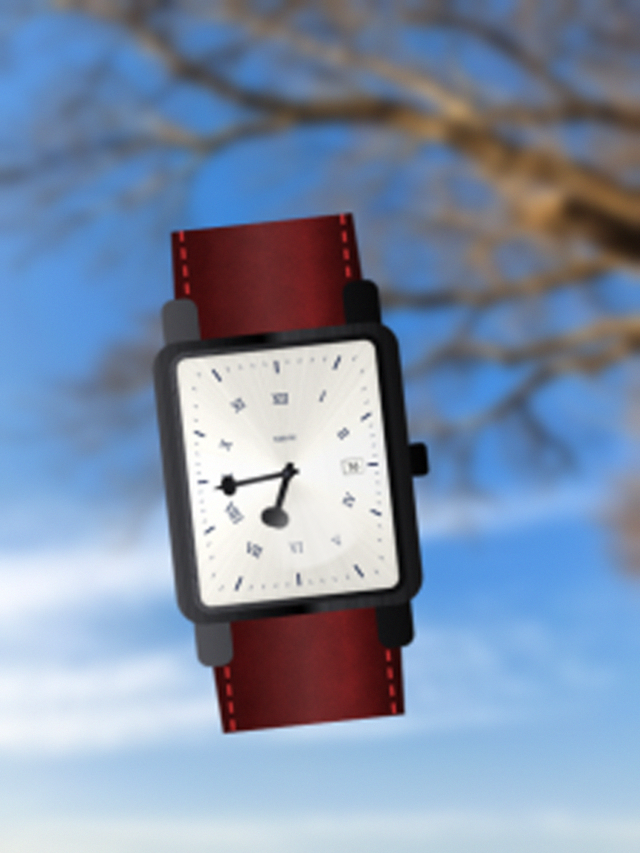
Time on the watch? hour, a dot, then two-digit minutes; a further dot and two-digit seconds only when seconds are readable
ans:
6.44
